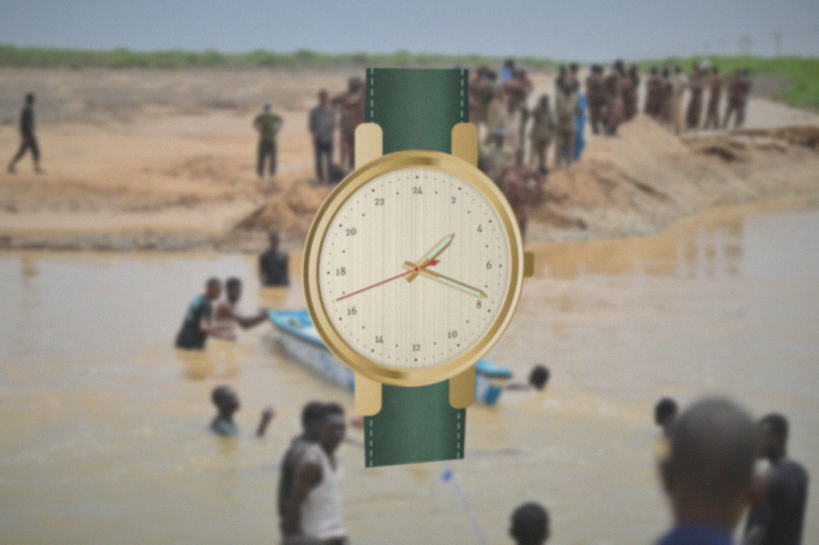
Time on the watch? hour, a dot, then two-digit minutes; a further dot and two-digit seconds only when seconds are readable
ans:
3.18.42
